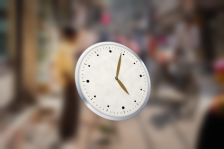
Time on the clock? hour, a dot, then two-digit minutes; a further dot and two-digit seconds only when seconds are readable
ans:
5.04
